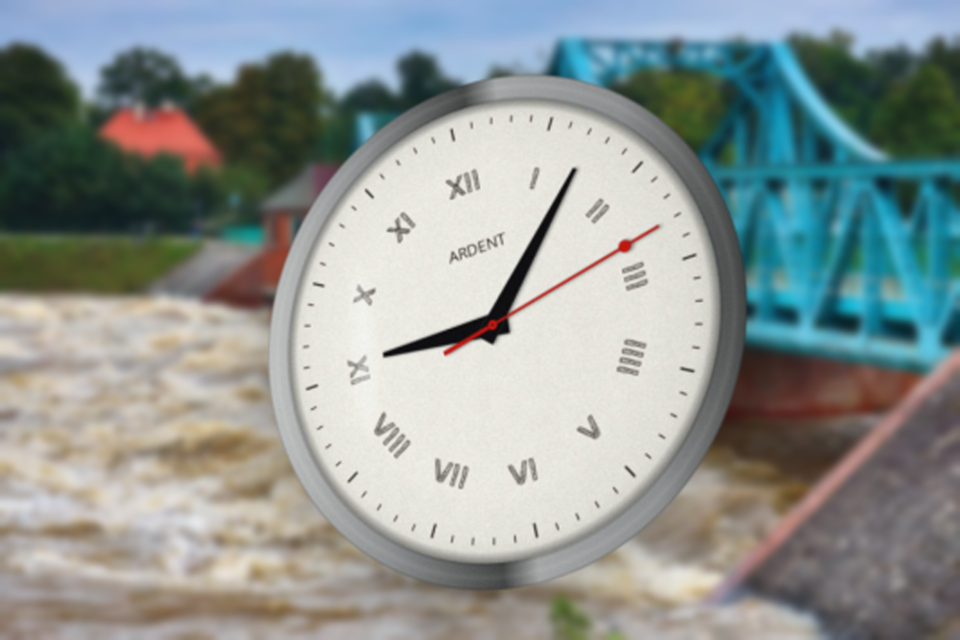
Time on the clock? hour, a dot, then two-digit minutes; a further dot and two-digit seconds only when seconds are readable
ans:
9.07.13
